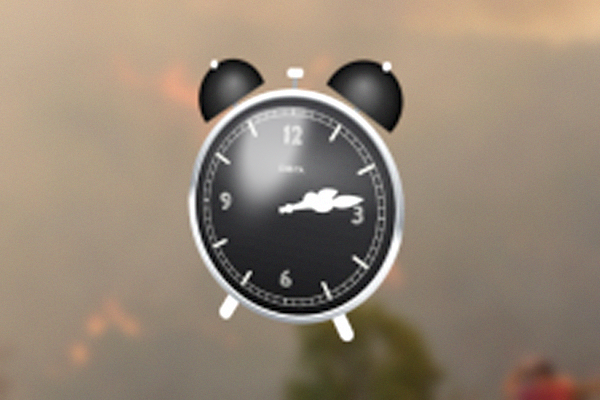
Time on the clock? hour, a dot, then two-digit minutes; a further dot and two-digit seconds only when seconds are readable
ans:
2.13
